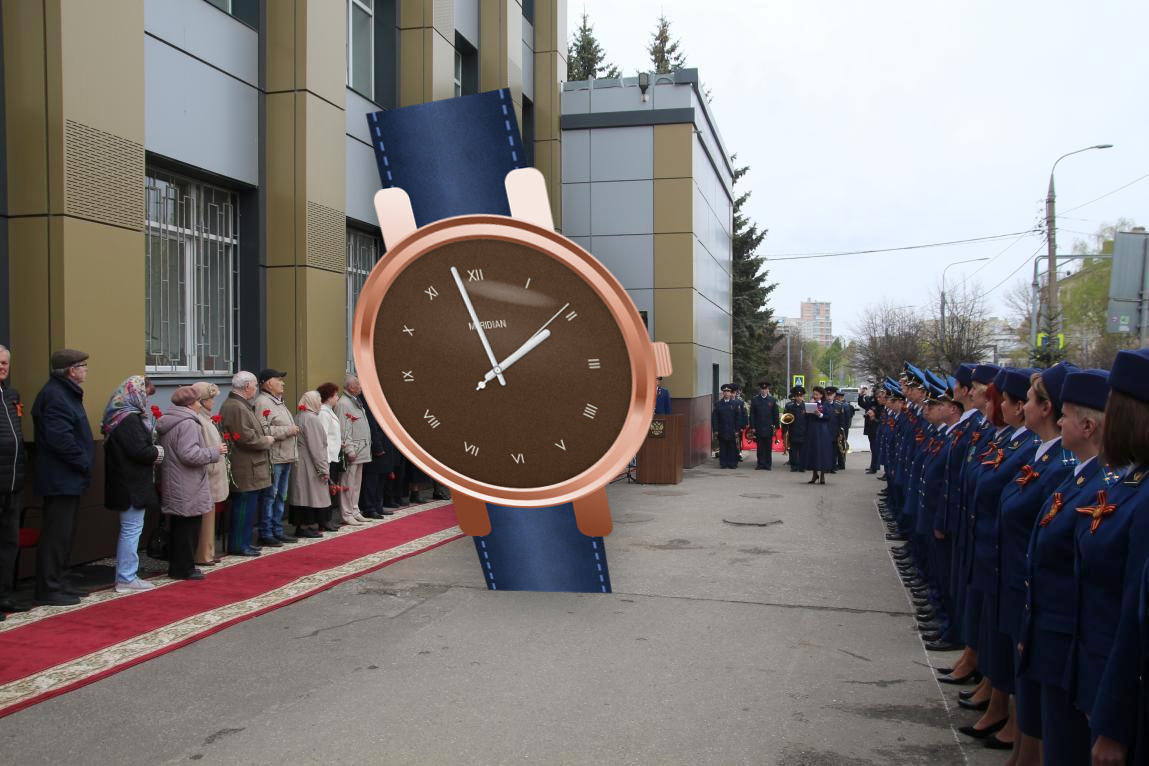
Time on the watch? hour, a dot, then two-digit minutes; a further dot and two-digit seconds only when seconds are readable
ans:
1.58.09
